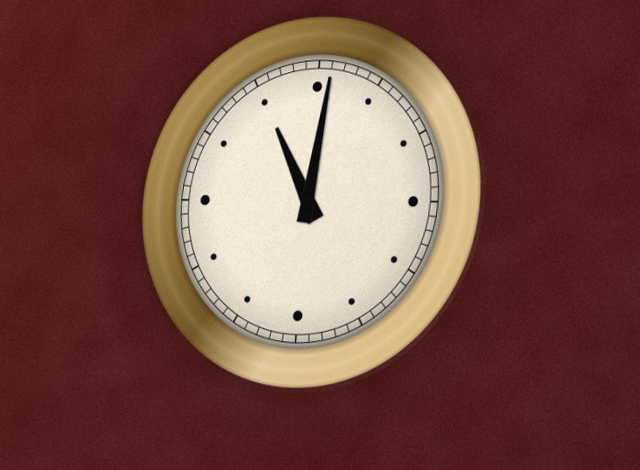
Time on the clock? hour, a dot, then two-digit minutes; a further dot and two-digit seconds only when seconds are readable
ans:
11.01
